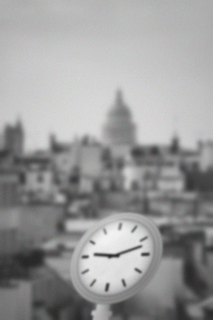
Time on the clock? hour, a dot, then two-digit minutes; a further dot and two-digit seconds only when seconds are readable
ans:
9.12
